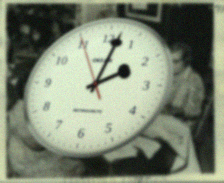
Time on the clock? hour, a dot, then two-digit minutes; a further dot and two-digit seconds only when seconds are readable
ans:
2.01.55
